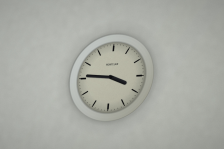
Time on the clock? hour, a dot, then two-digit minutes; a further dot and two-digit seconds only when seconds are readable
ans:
3.46
